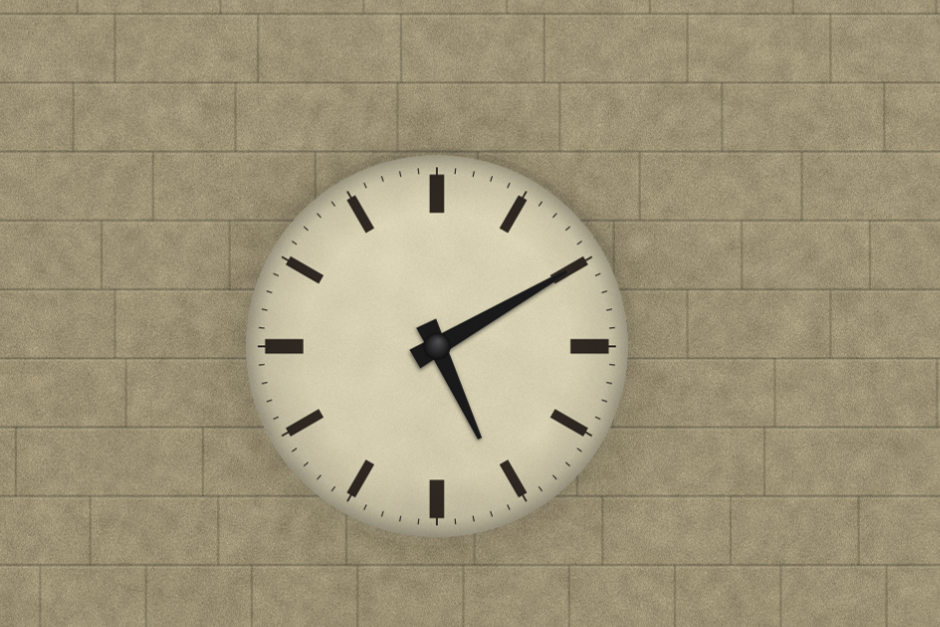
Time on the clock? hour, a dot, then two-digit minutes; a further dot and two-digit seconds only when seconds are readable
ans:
5.10
